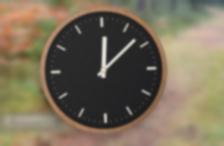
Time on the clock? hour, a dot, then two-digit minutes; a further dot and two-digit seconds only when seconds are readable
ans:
12.08
